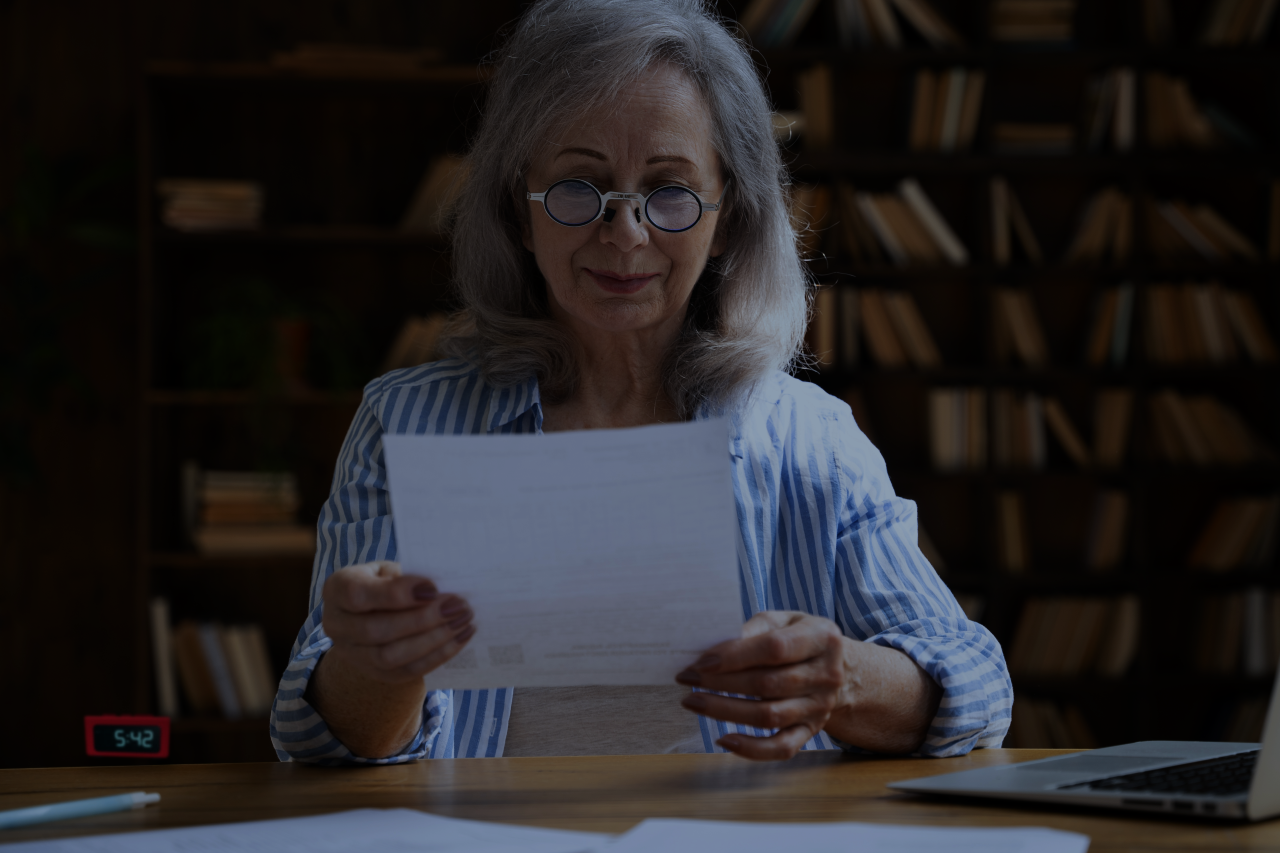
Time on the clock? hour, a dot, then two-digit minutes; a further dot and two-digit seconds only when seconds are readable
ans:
5.42
